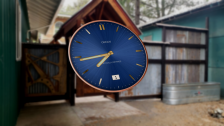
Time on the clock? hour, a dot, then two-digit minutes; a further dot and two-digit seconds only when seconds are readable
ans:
7.44
